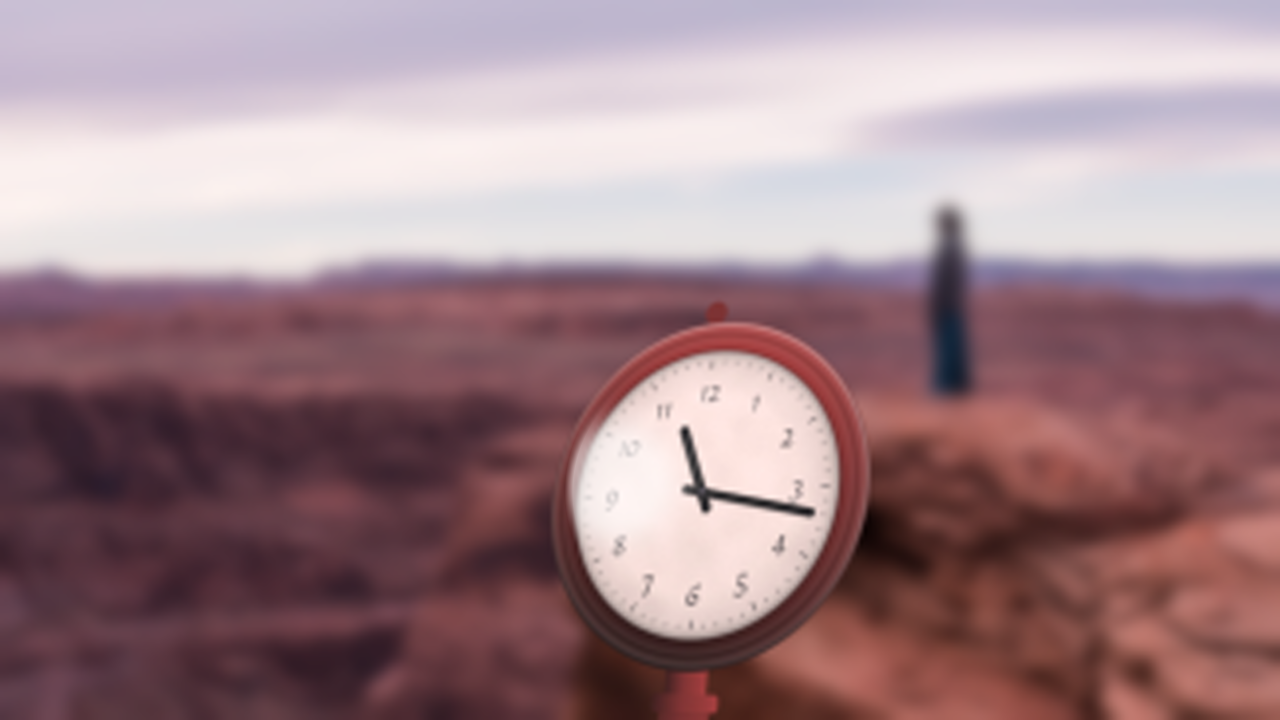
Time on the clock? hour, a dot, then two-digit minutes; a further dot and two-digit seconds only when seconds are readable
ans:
11.17
